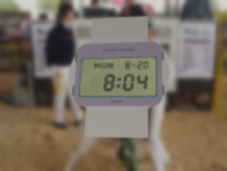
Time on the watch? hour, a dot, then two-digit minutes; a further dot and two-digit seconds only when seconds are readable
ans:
8.04
